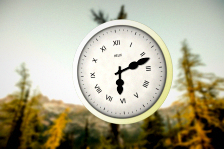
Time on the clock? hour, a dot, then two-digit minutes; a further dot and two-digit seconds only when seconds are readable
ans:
6.12
